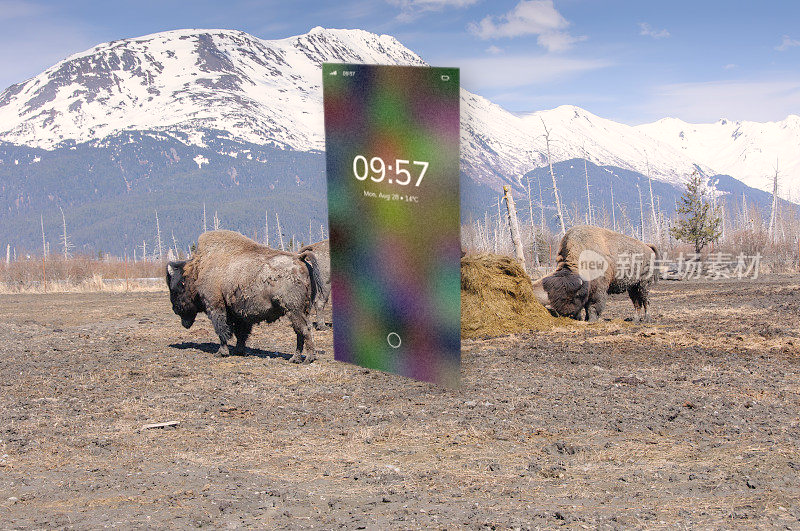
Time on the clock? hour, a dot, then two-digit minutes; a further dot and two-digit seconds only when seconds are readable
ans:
9.57
